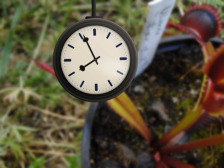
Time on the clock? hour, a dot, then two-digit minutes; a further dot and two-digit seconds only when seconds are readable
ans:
7.56
